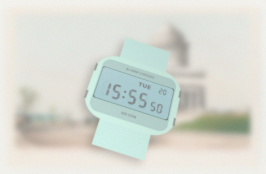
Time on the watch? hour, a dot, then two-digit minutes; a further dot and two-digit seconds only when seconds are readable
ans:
15.55.50
